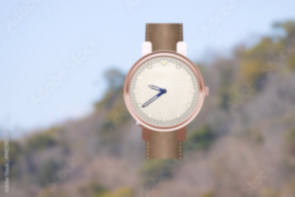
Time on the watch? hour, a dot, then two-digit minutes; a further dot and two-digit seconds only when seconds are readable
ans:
9.39
